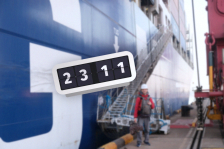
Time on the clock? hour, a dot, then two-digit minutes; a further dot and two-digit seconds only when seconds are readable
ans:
23.11
